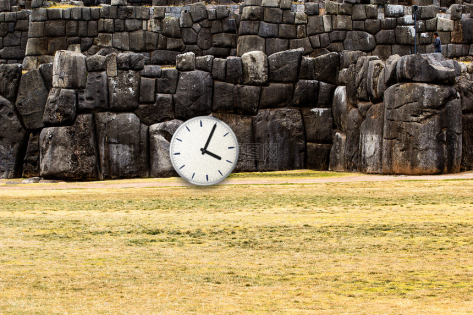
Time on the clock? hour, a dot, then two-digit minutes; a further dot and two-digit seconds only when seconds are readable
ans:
4.05
